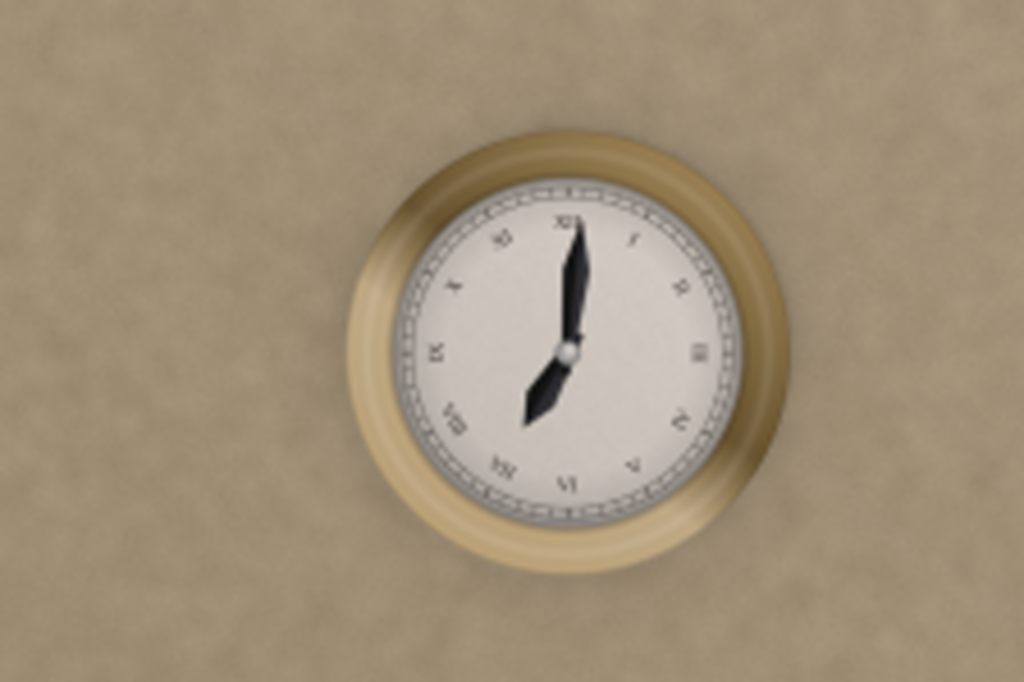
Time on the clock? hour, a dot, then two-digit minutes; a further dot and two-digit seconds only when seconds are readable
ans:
7.01
